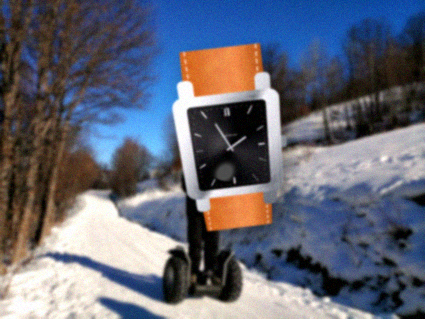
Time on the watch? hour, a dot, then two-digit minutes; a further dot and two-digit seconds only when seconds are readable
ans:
1.56
